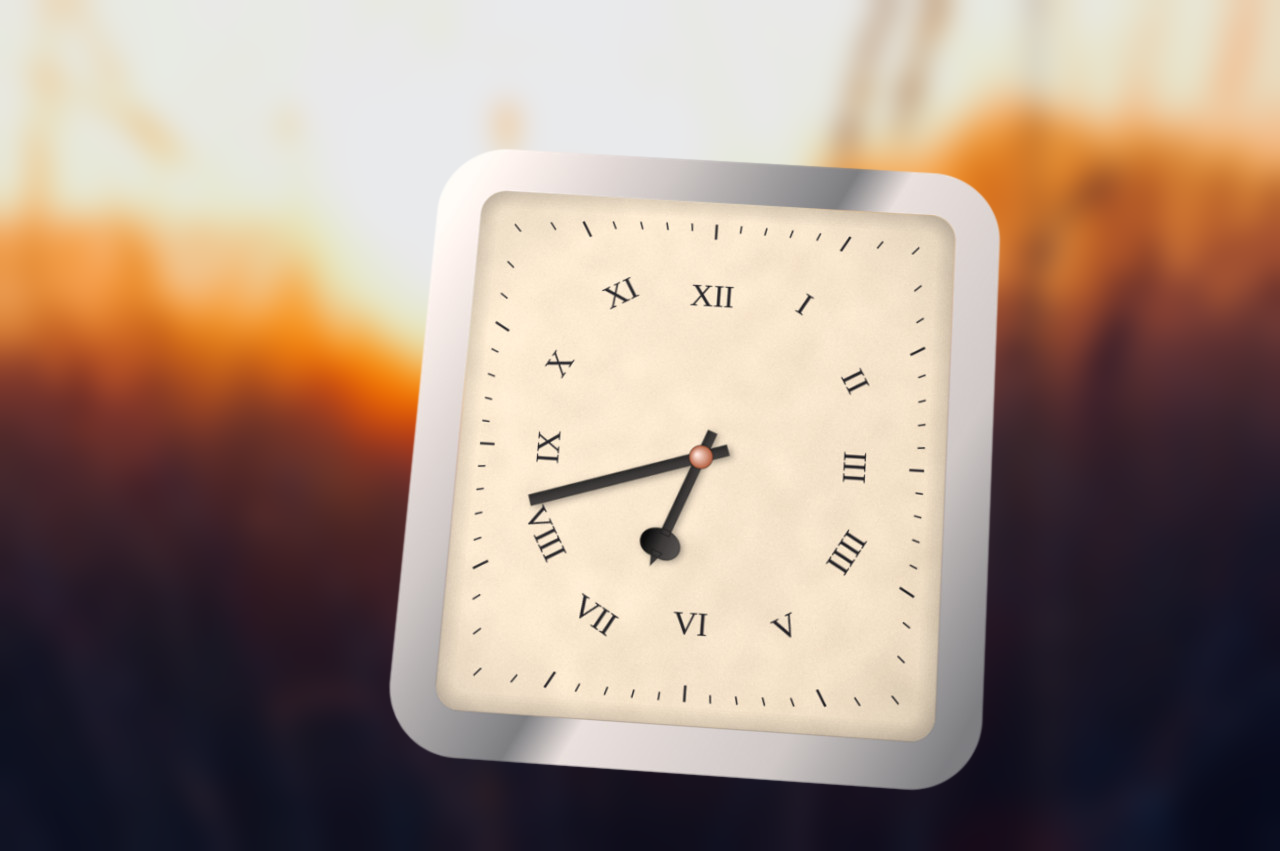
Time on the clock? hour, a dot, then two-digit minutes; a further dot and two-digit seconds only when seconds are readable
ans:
6.42
